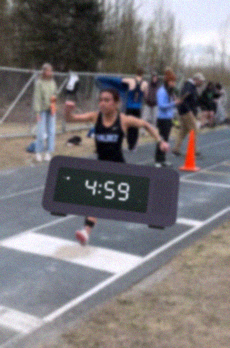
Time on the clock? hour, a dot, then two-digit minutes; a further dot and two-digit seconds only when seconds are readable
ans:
4.59
